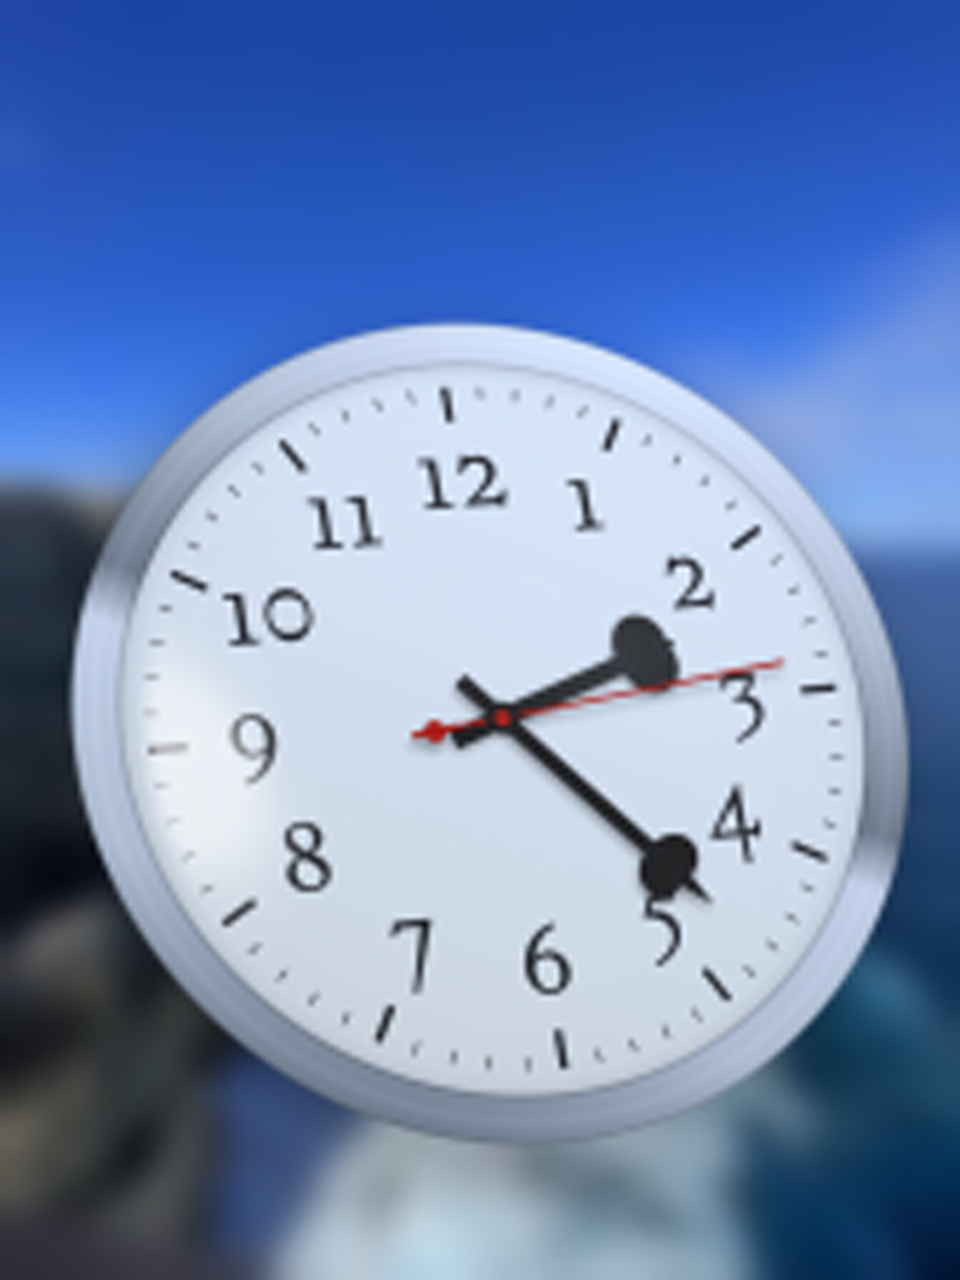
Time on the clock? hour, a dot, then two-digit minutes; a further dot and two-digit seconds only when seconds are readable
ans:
2.23.14
